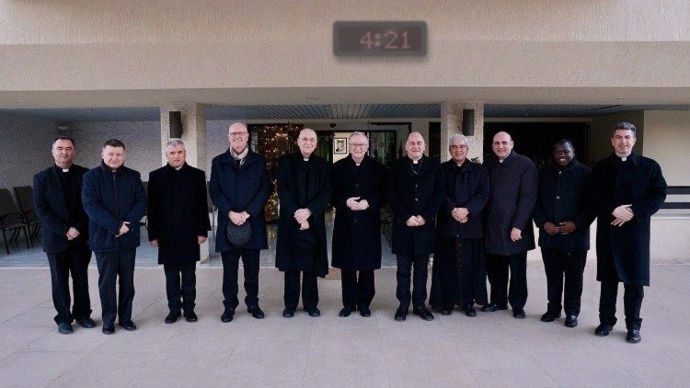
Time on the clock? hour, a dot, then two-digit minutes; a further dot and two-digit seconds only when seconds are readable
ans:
4.21
